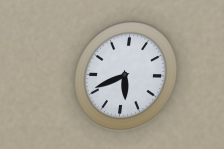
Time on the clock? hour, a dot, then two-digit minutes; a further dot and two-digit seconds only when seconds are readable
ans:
5.41
